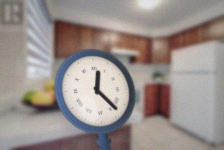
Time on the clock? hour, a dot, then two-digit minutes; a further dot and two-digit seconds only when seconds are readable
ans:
12.23
